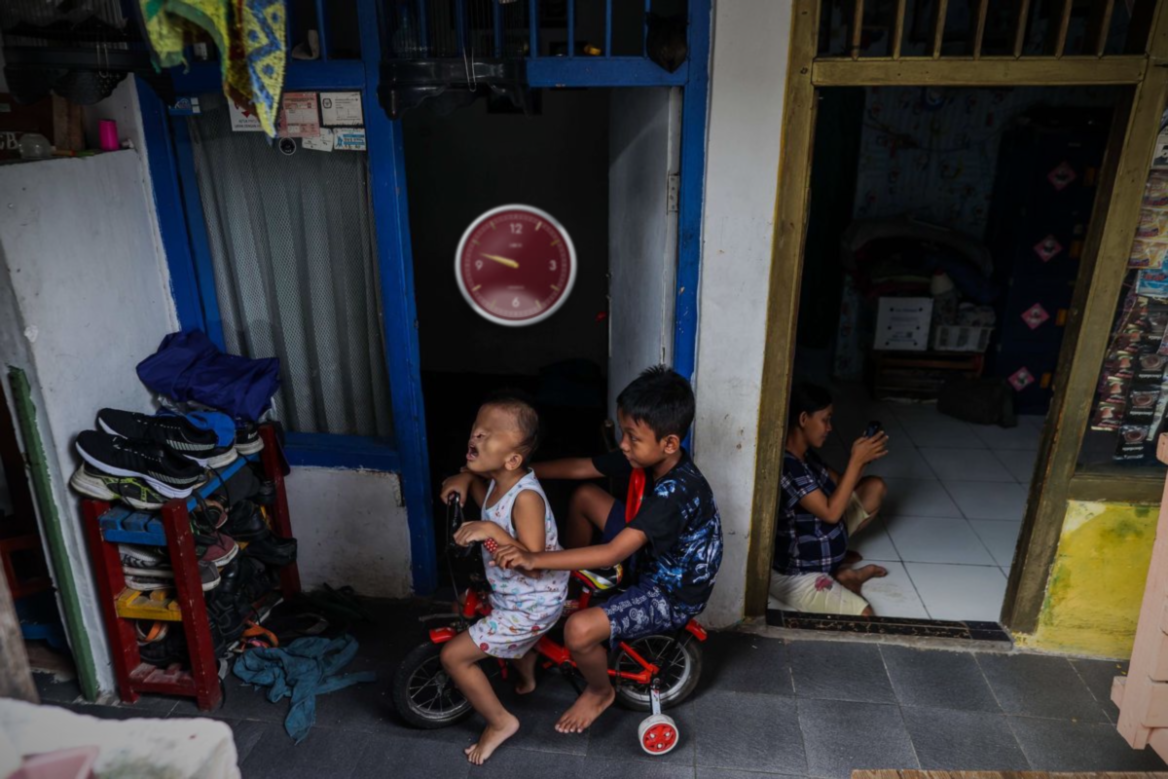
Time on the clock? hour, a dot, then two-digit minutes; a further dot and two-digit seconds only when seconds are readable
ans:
9.48
